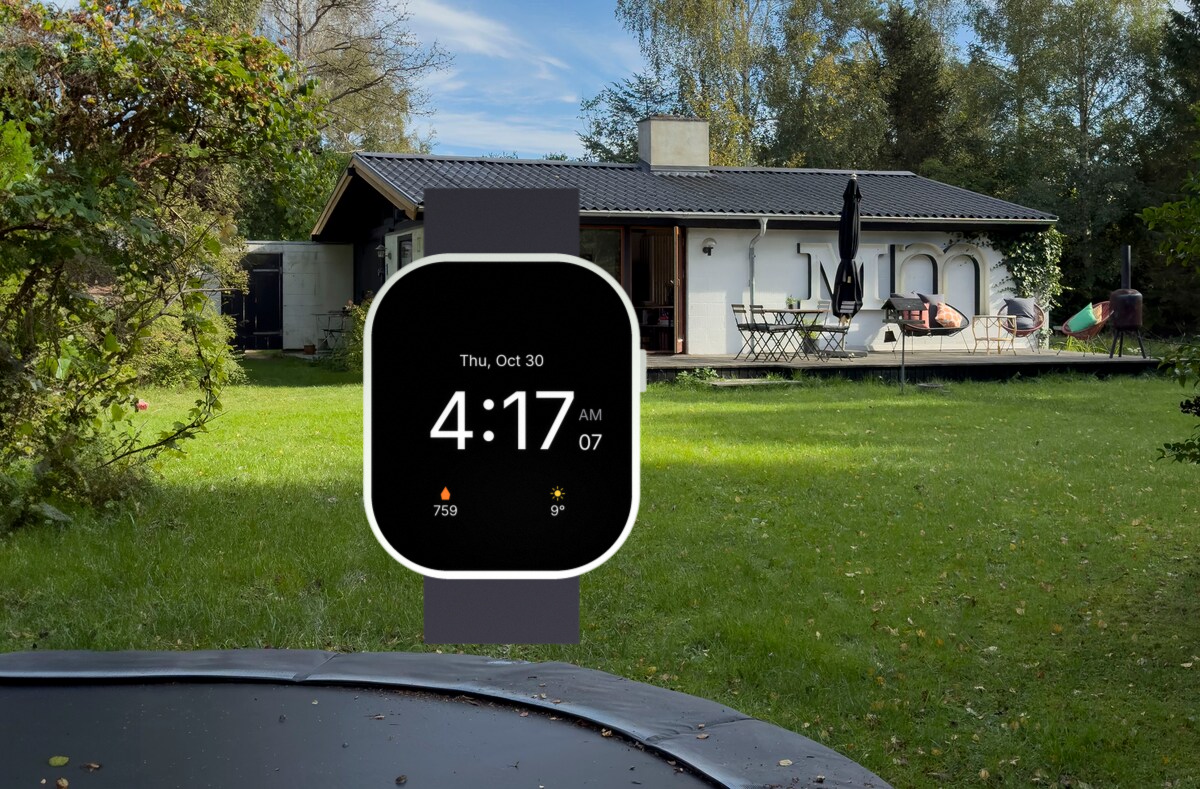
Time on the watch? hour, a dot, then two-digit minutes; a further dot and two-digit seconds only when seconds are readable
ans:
4.17.07
